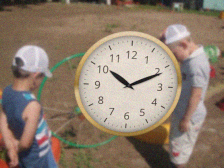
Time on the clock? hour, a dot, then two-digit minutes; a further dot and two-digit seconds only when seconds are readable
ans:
10.11
